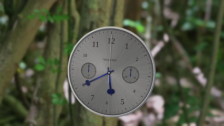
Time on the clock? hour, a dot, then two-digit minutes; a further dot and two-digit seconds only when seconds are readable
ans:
5.40
